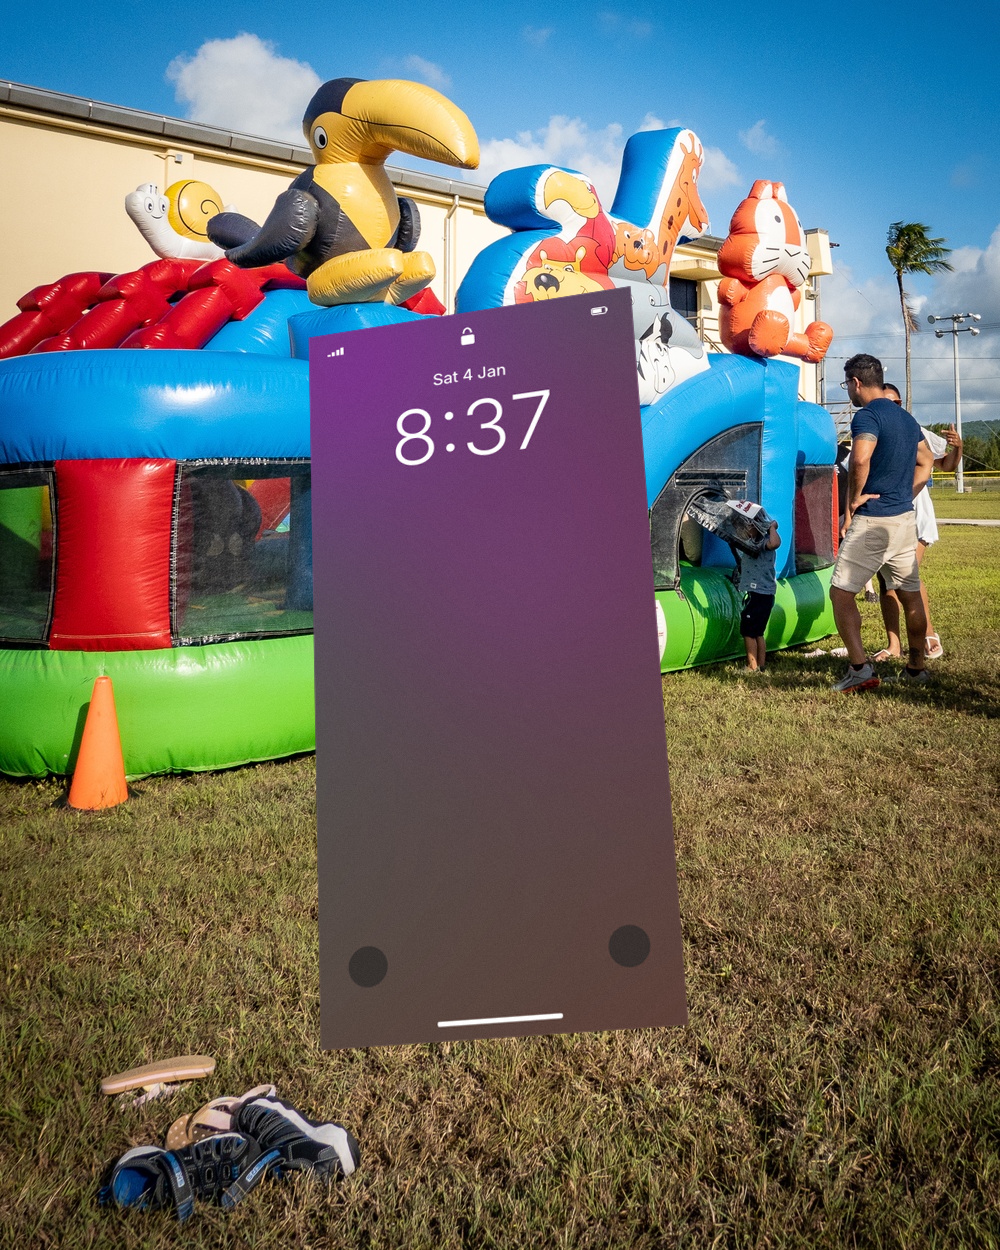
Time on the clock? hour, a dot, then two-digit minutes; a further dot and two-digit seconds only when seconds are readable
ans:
8.37
